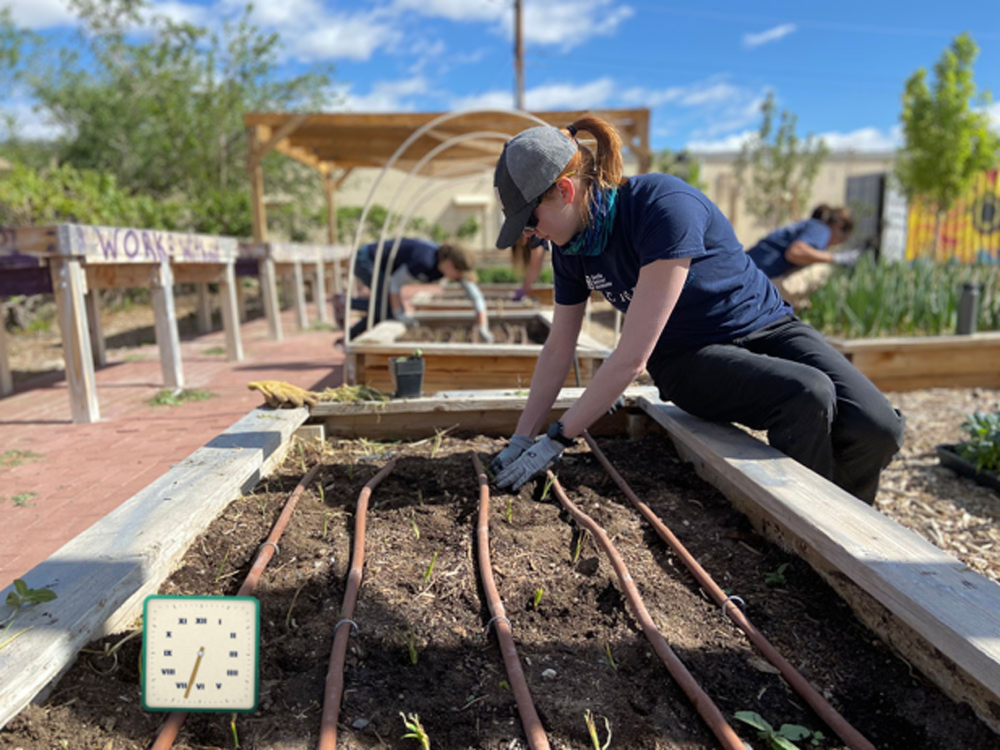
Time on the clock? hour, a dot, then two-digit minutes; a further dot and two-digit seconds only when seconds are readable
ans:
6.33
